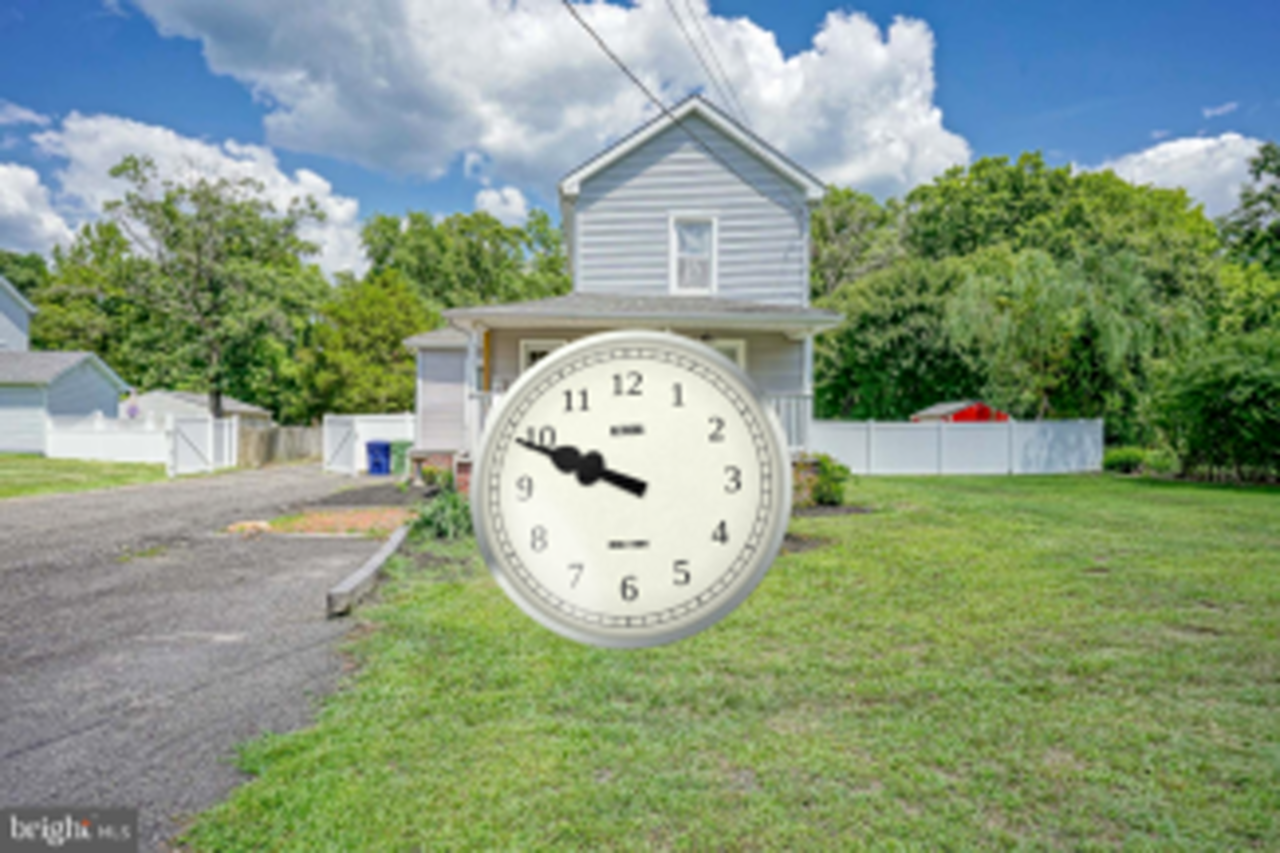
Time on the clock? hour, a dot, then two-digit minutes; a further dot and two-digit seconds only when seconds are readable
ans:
9.49
